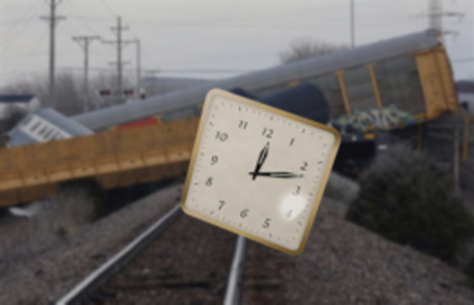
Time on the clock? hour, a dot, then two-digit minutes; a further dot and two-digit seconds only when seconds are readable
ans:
12.12
